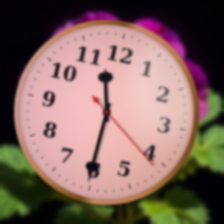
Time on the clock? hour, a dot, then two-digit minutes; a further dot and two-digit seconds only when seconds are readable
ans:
11.30.21
